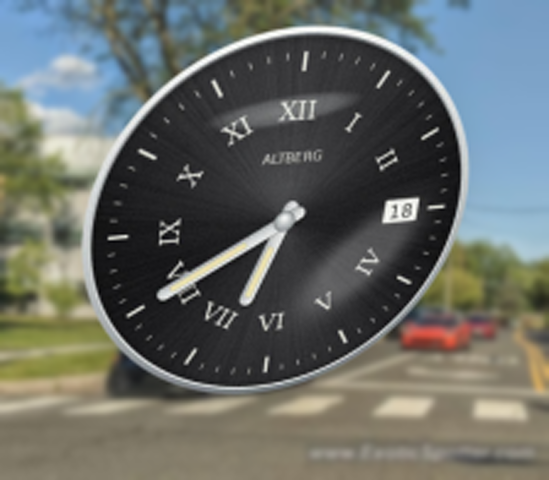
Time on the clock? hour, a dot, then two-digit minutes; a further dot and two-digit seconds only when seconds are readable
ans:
6.40
